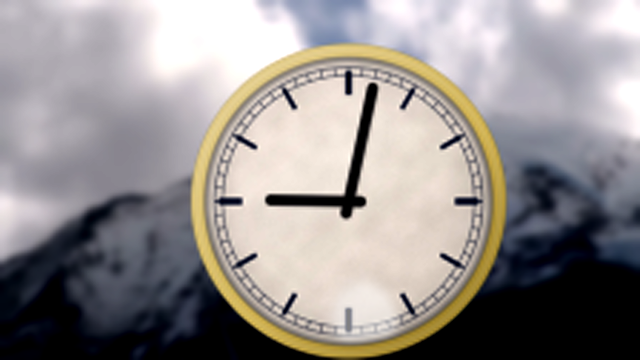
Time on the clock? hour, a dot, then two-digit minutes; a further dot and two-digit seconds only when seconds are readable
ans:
9.02
